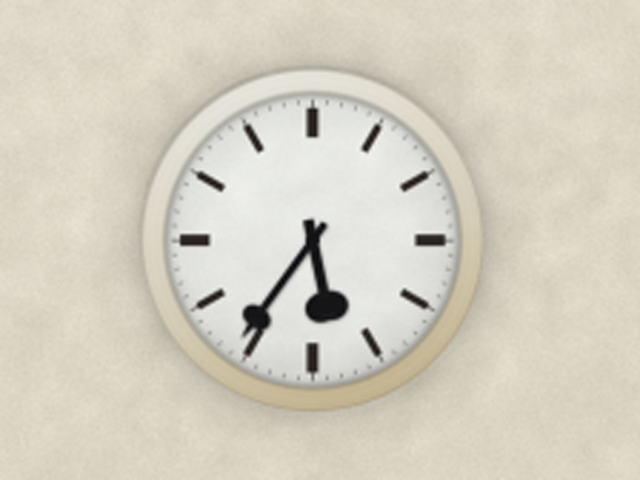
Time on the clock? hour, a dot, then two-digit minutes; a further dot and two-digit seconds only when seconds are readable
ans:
5.36
